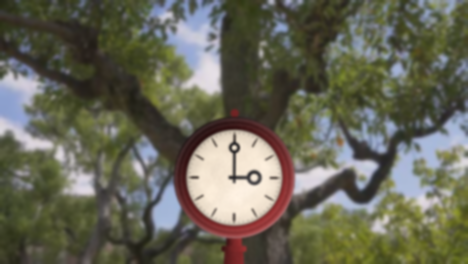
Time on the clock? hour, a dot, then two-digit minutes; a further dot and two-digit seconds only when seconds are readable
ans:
3.00
